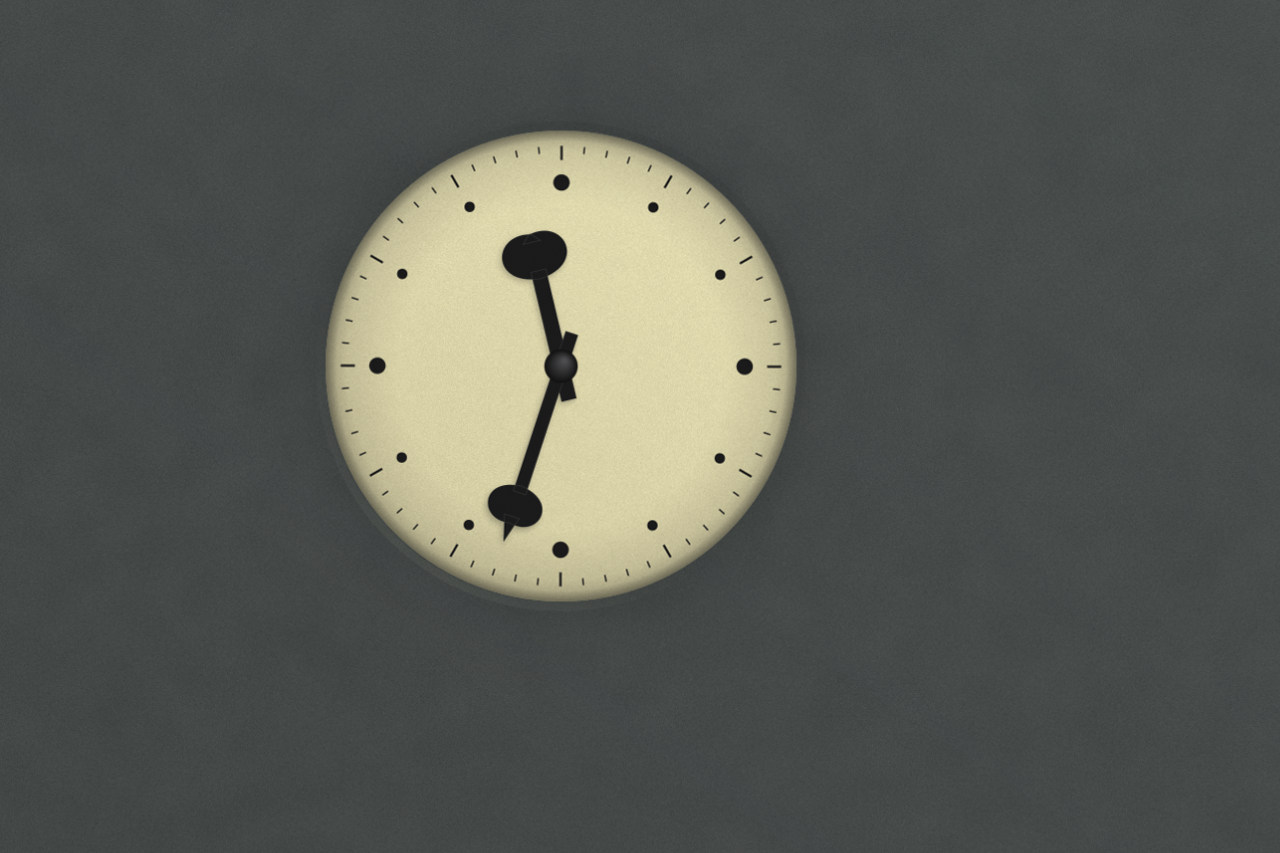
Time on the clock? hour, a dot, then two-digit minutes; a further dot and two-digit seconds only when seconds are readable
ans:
11.33
